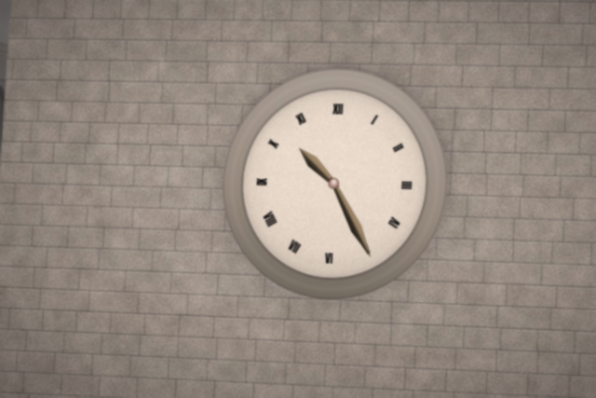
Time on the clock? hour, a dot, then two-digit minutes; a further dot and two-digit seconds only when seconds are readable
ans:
10.25
